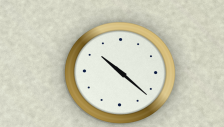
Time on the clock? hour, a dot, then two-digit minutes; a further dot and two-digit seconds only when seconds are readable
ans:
10.22
